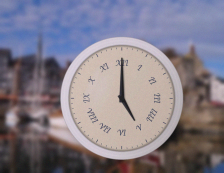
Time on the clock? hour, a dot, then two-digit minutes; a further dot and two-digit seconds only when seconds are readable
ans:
5.00
